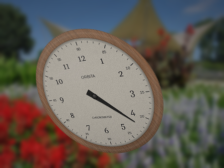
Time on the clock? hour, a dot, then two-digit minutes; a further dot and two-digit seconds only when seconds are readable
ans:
4.22
